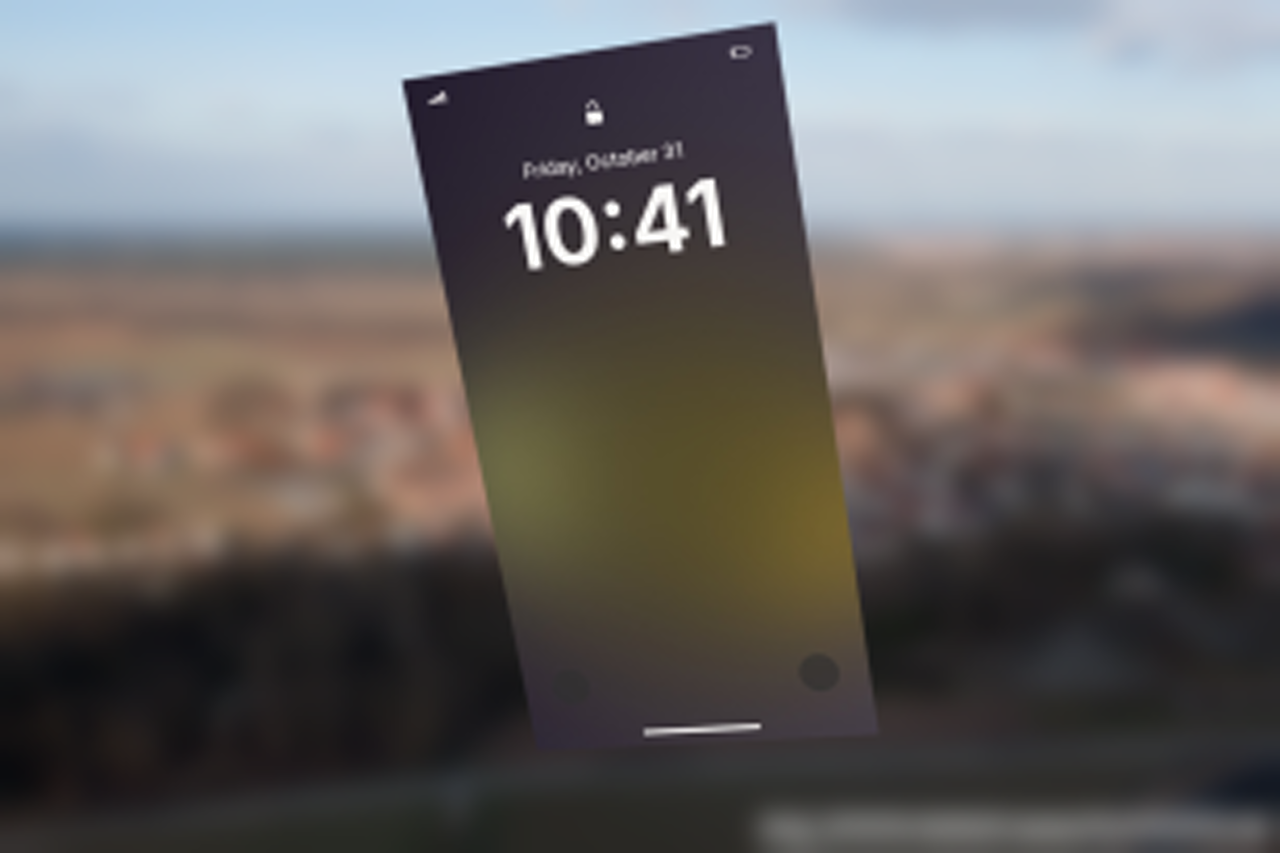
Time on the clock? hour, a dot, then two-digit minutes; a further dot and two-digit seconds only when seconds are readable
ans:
10.41
